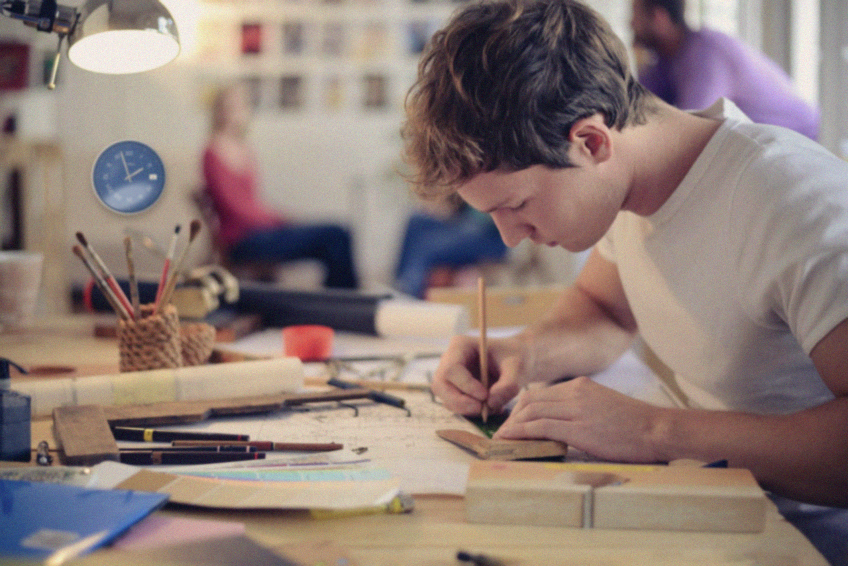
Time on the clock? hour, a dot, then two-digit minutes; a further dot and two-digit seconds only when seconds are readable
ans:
1.57
